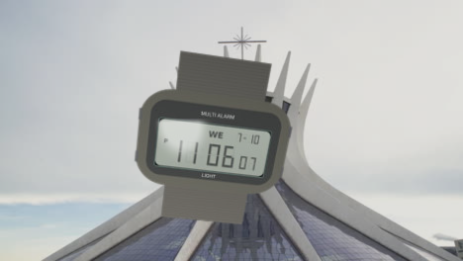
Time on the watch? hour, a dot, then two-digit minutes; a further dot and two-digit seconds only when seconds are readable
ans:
11.06.07
